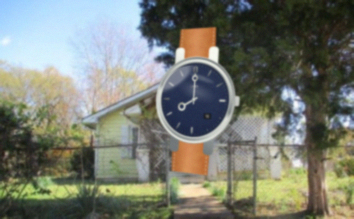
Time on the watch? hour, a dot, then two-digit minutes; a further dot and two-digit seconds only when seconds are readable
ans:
8.00
